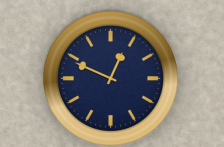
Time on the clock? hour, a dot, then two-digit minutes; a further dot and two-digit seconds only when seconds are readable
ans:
12.49
